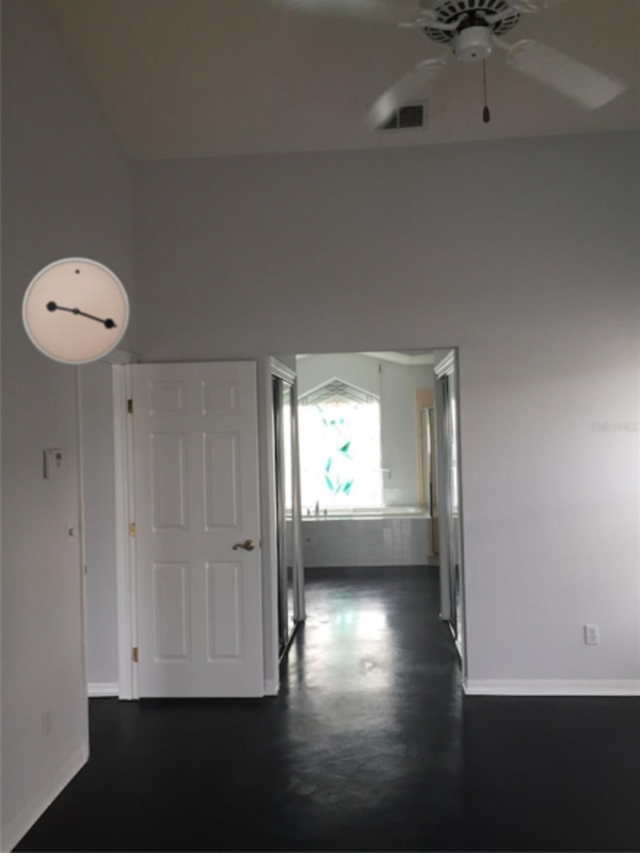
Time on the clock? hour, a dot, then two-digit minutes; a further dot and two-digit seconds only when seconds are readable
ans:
9.18
